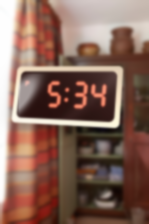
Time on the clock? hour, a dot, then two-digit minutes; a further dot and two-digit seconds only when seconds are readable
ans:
5.34
